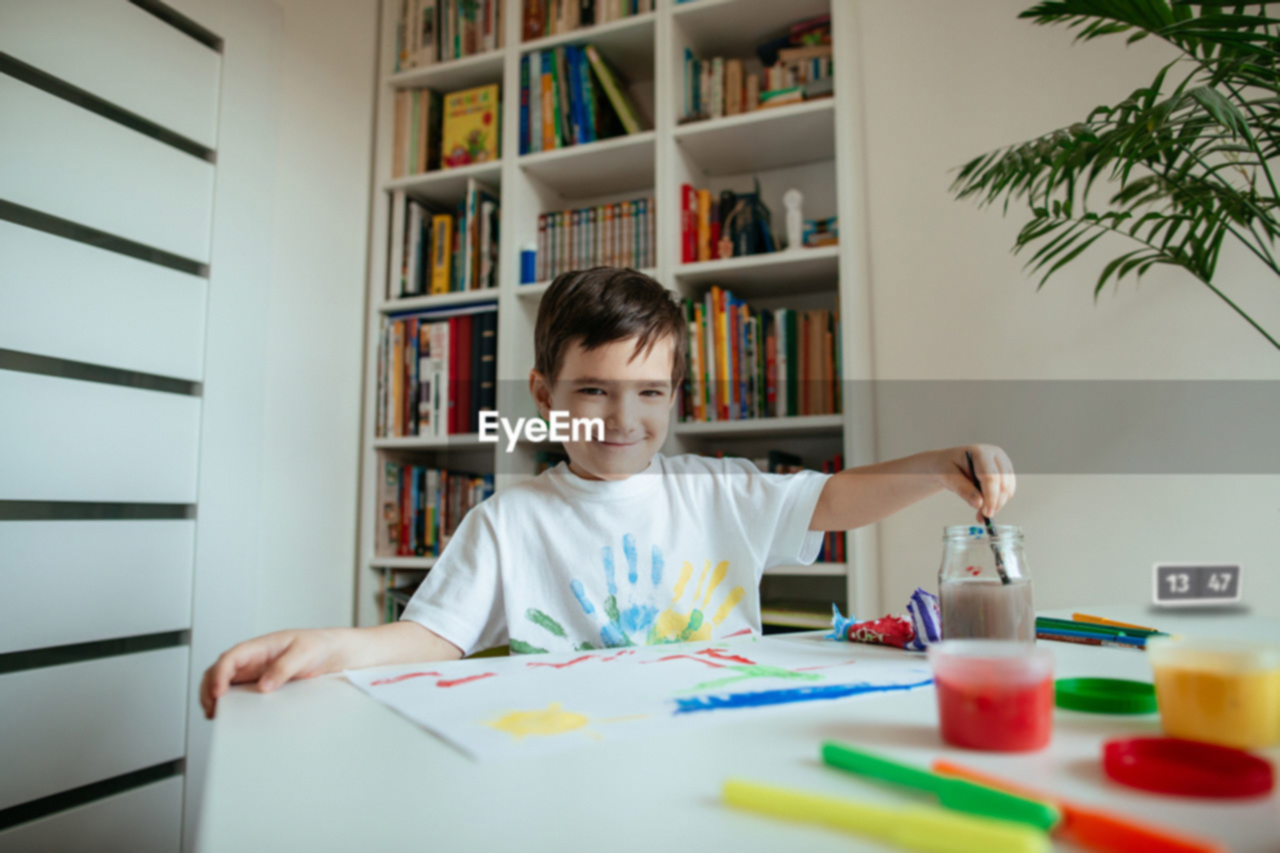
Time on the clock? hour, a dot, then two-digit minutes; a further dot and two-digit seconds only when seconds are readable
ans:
13.47
